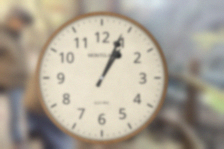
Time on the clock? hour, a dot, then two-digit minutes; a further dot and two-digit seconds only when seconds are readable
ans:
1.04
